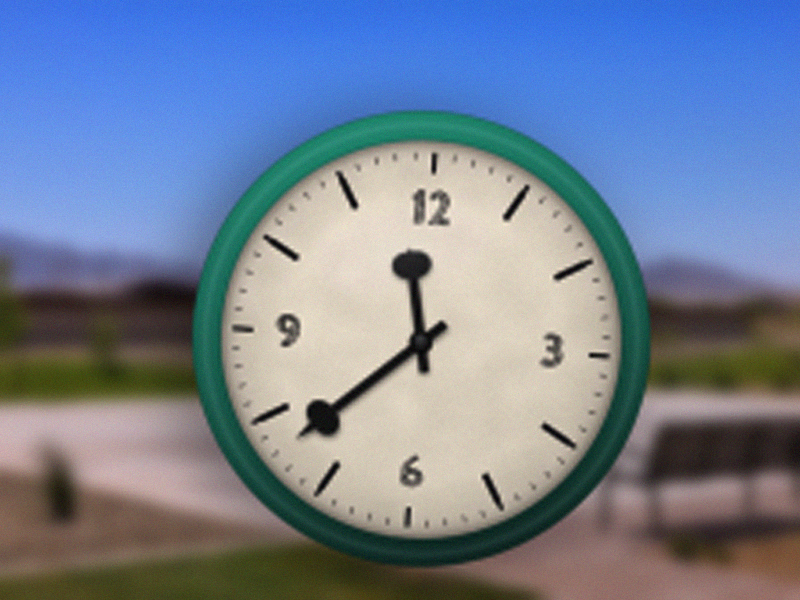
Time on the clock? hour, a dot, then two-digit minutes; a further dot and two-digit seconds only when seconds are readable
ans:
11.38
